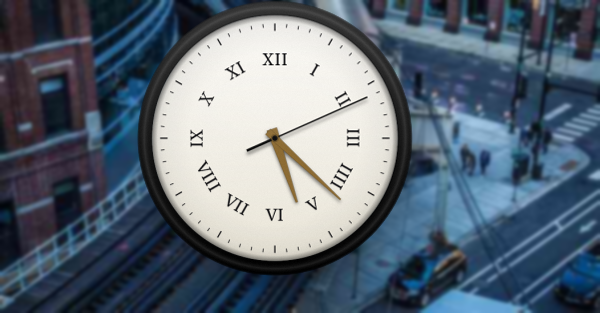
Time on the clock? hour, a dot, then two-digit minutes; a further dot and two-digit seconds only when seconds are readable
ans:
5.22.11
